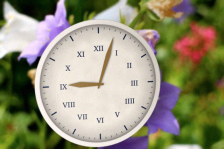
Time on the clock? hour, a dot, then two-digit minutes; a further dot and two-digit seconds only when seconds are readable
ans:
9.03
